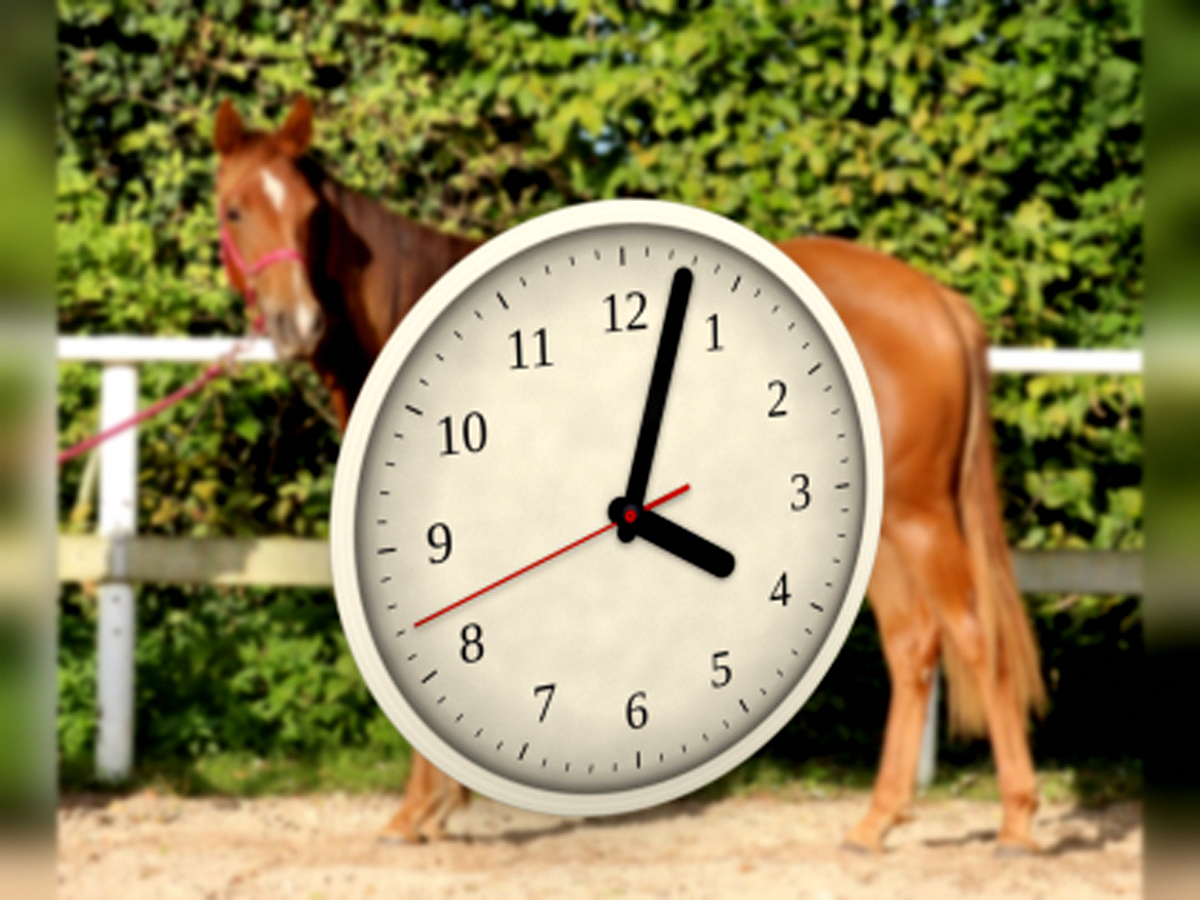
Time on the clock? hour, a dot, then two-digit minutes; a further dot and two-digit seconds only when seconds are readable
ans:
4.02.42
